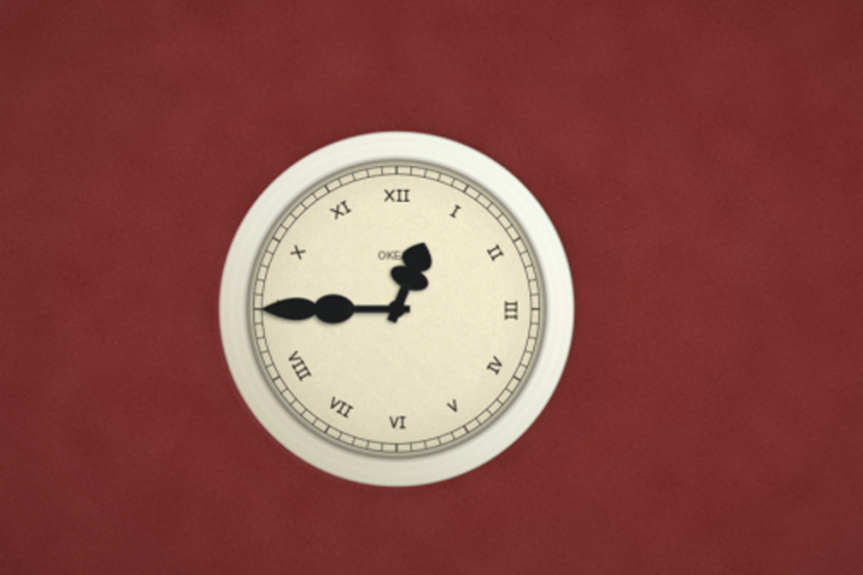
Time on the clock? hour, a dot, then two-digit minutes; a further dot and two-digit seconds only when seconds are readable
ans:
12.45
